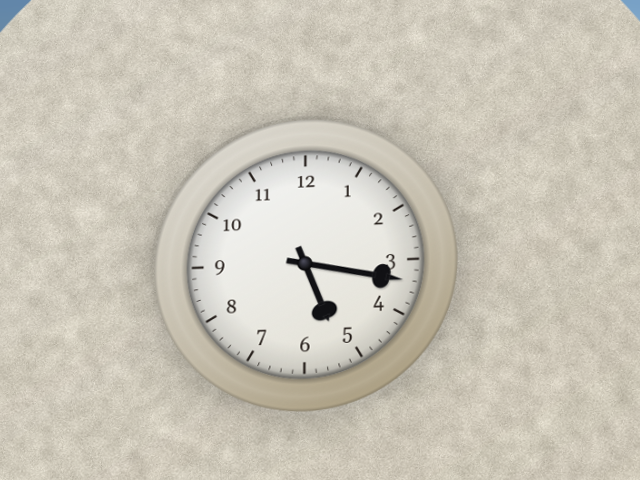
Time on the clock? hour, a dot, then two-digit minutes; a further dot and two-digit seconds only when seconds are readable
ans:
5.17
